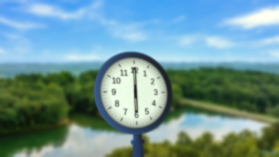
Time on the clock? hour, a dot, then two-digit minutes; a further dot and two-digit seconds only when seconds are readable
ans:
6.00
